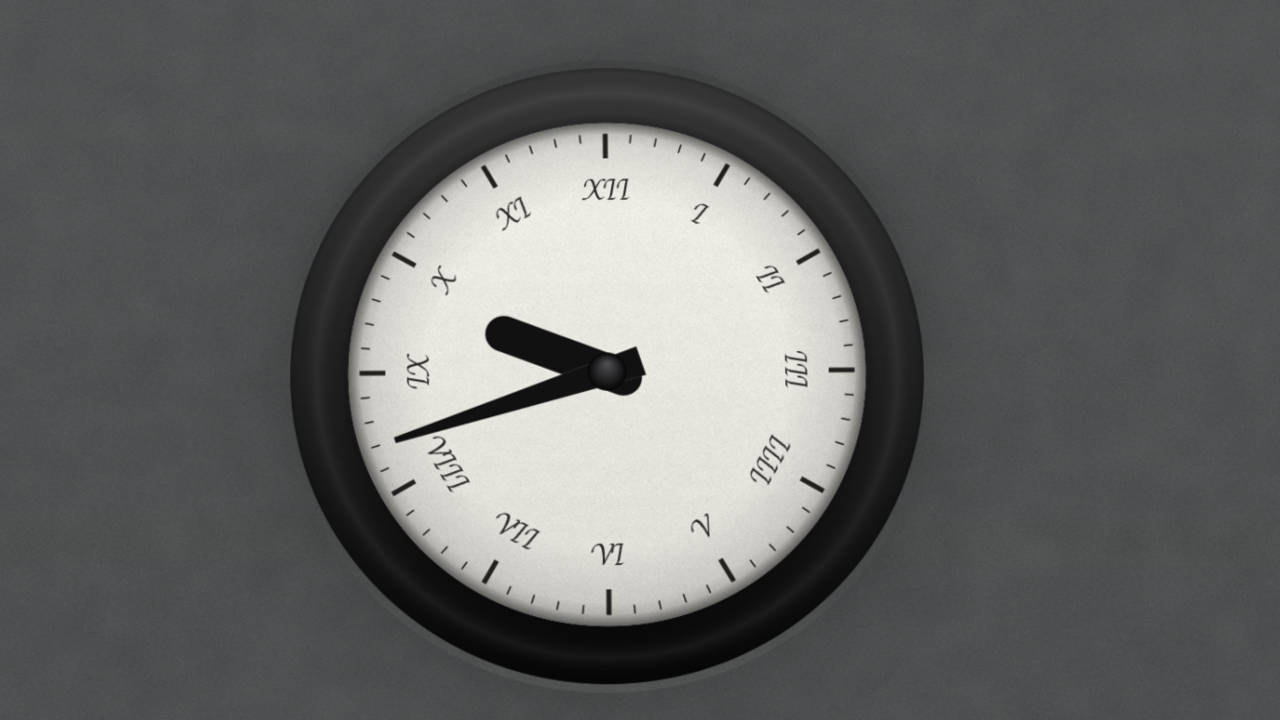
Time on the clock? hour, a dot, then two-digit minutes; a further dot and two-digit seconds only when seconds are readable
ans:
9.42
